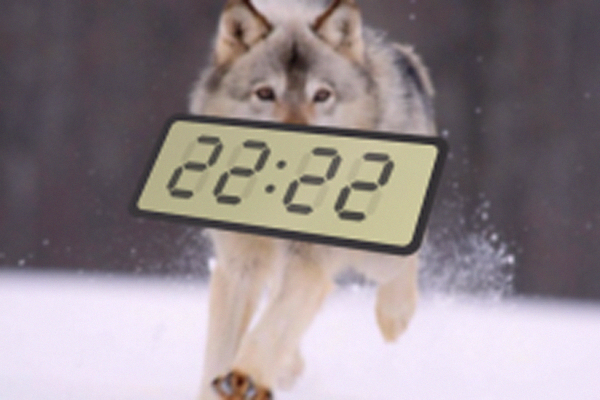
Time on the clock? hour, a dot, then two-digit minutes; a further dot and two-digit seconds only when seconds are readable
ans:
22.22
